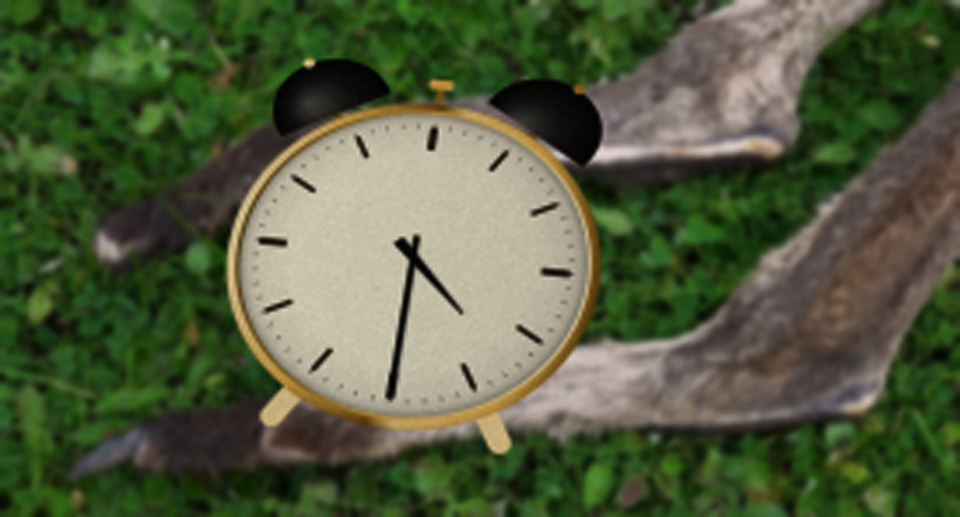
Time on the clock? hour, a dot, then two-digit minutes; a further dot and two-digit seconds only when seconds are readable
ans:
4.30
